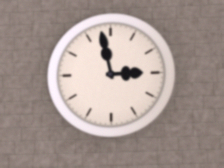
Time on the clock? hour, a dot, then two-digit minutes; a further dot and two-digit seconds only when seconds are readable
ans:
2.58
